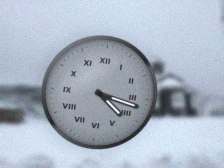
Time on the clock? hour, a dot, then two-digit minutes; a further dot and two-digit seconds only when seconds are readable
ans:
4.17
